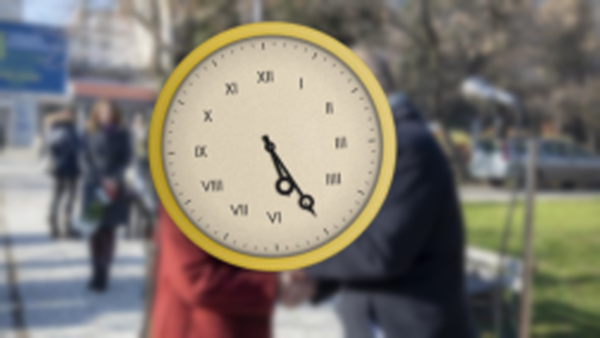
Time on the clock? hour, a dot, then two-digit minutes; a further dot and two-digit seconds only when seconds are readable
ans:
5.25
